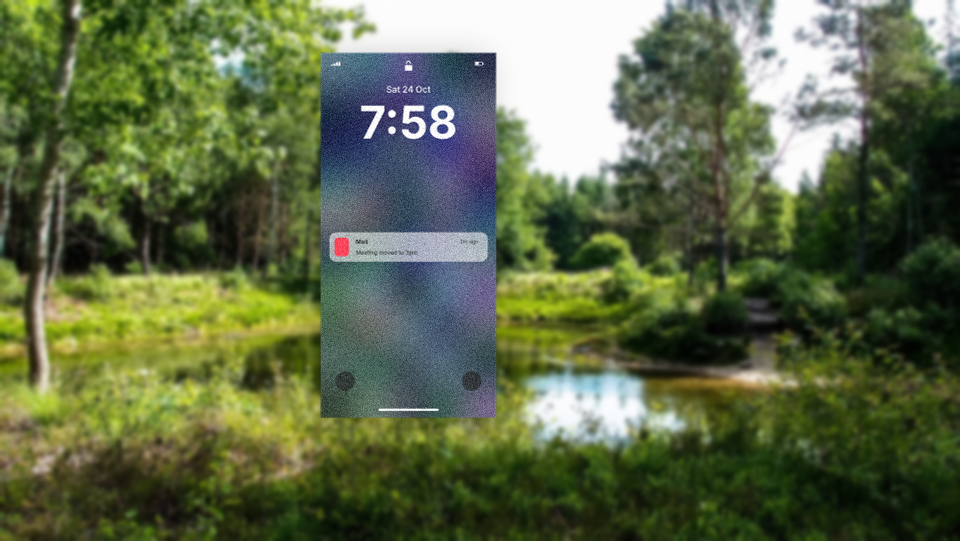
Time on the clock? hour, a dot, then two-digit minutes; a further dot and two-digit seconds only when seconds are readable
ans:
7.58
